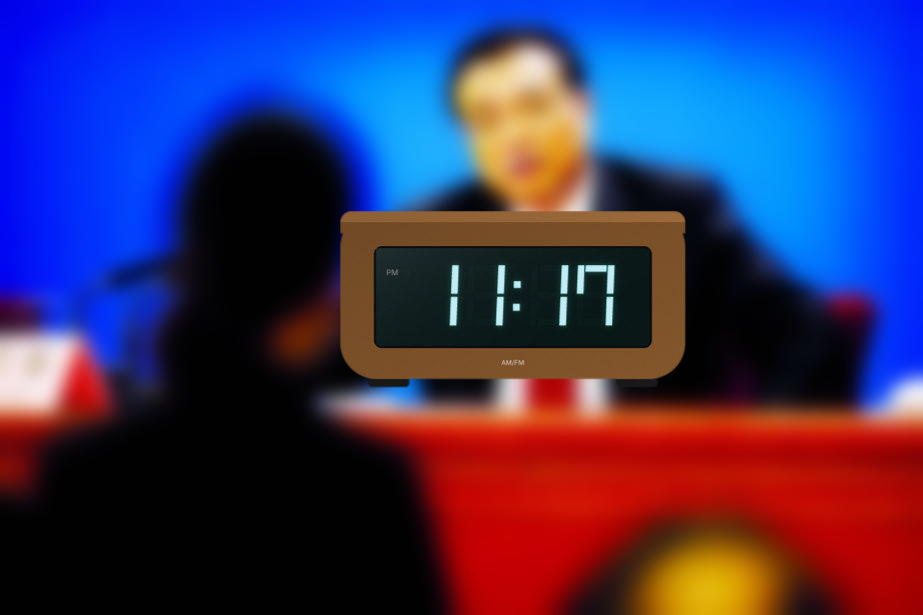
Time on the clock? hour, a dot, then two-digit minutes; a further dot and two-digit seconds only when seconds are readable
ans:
11.17
